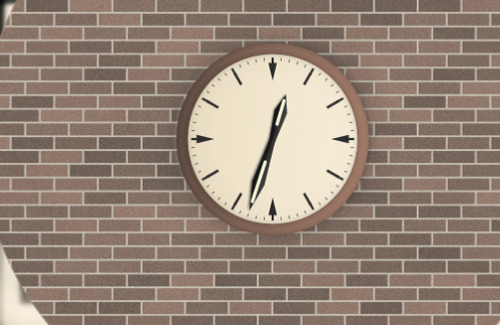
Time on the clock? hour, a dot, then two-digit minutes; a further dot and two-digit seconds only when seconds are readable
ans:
12.33
